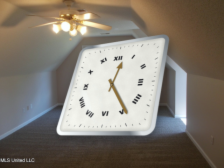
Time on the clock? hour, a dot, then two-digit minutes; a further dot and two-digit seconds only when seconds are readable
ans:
12.24
